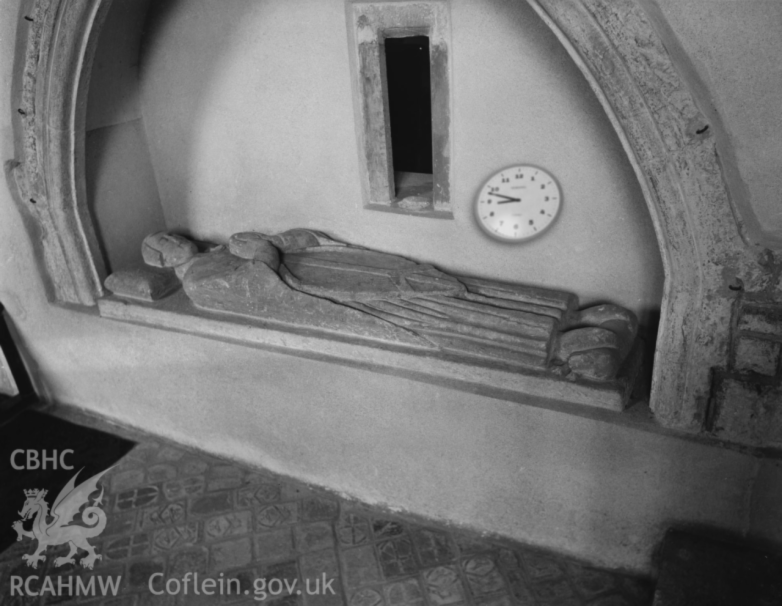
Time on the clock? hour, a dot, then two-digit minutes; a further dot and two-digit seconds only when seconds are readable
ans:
8.48
